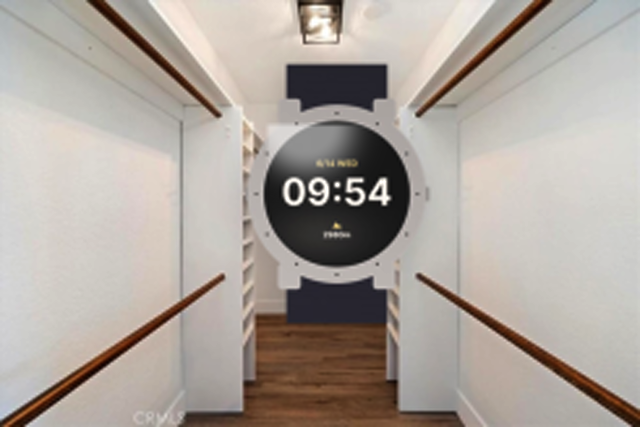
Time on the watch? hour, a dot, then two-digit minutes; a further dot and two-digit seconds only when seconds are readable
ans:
9.54
